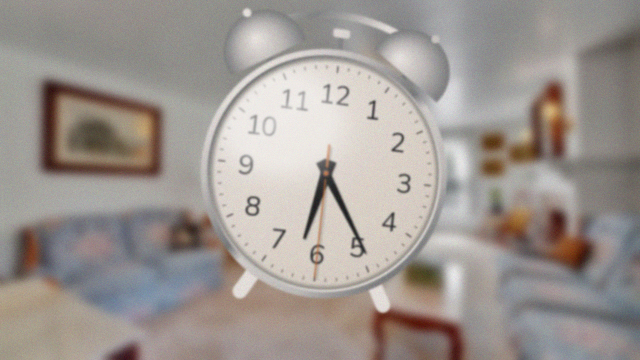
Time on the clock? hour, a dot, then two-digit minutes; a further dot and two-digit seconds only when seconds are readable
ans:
6.24.30
